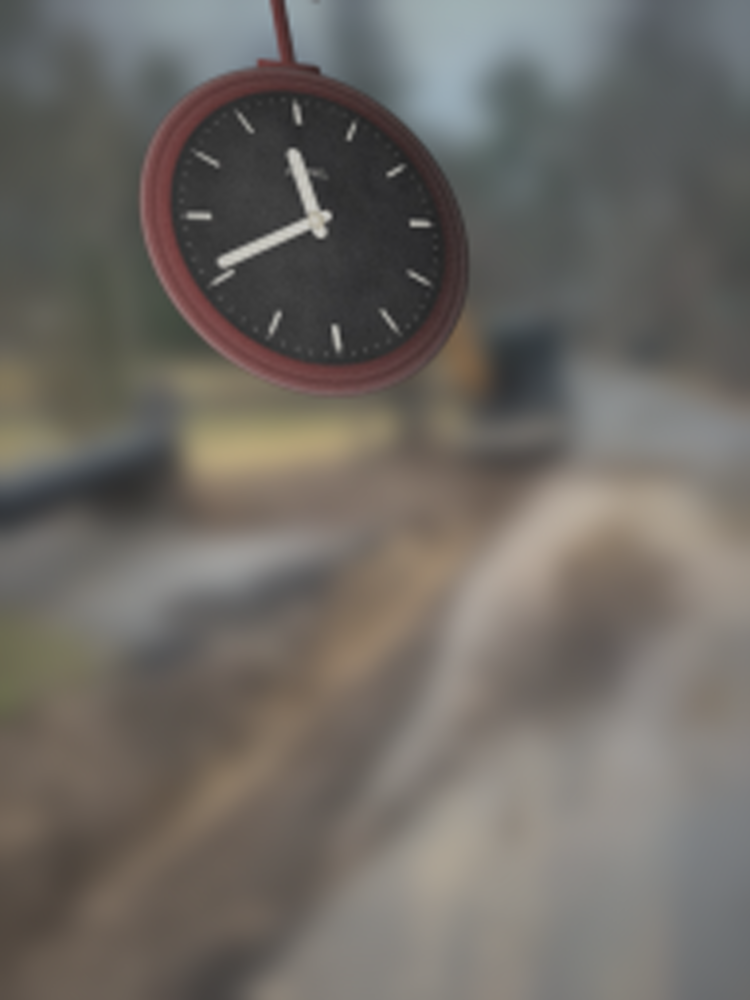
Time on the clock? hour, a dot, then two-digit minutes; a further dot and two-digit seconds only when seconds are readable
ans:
11.41
